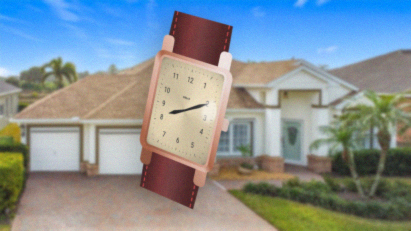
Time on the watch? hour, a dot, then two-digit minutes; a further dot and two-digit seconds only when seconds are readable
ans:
8.10
